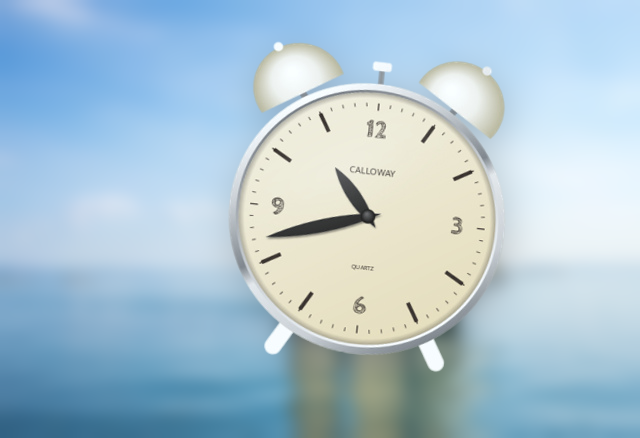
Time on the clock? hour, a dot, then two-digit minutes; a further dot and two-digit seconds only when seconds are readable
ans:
10.42
